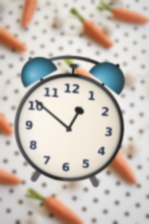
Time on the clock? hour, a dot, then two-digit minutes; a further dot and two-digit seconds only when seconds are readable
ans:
12.51
